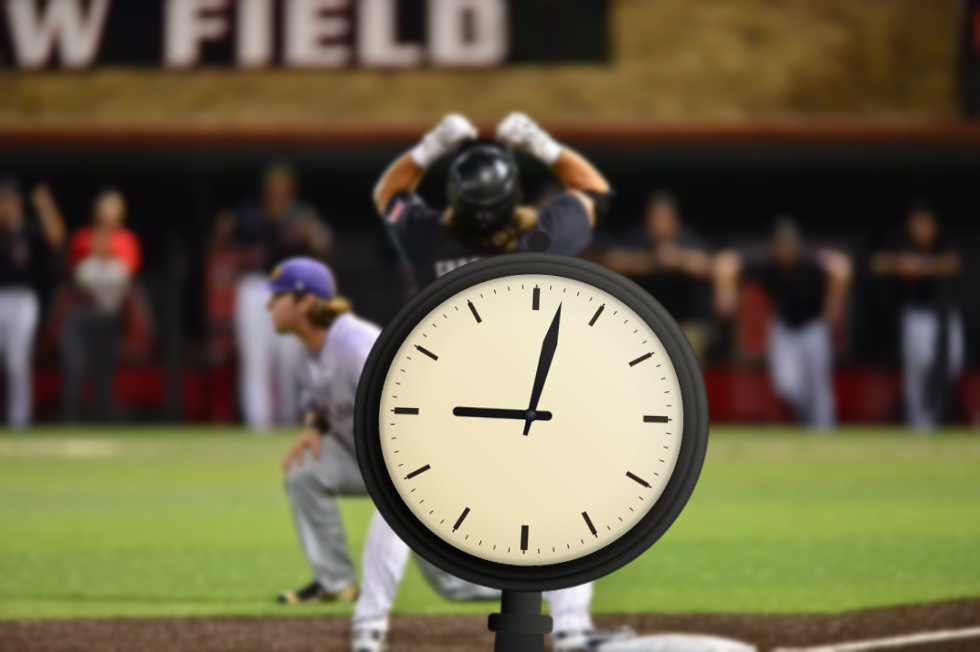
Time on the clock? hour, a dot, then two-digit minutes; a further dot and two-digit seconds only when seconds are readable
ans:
9.02
